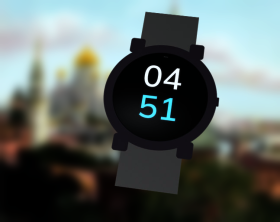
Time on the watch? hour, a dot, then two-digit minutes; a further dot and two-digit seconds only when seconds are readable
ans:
4.51
